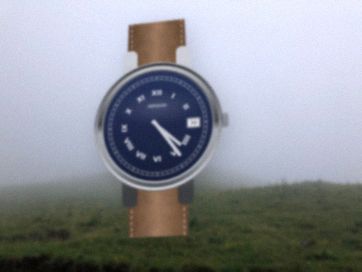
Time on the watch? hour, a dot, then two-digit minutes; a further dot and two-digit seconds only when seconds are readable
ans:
4.24
